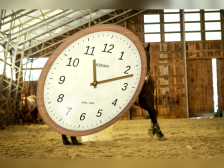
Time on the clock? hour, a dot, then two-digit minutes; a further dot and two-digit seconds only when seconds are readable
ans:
11.12
